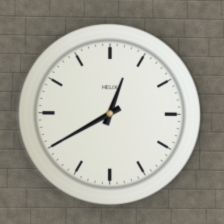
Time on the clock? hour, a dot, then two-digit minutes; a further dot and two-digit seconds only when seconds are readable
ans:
12.40
